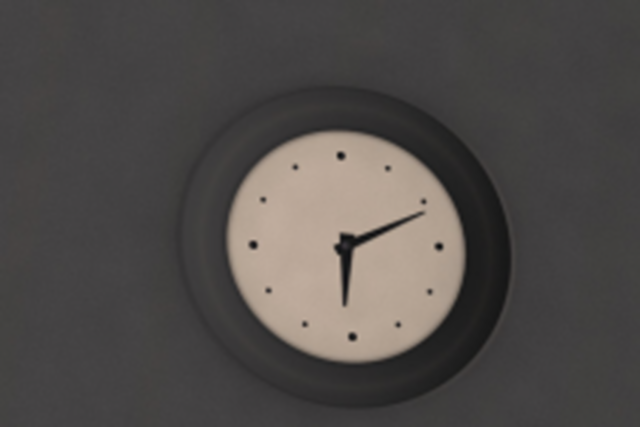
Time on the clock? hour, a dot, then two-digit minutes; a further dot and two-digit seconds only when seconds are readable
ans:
6.11
